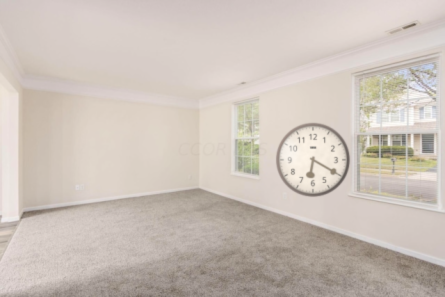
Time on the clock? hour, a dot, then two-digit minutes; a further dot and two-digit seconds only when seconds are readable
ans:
6.20
